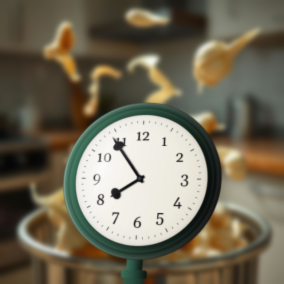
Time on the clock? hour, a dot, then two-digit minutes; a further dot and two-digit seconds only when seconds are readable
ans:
7.54
